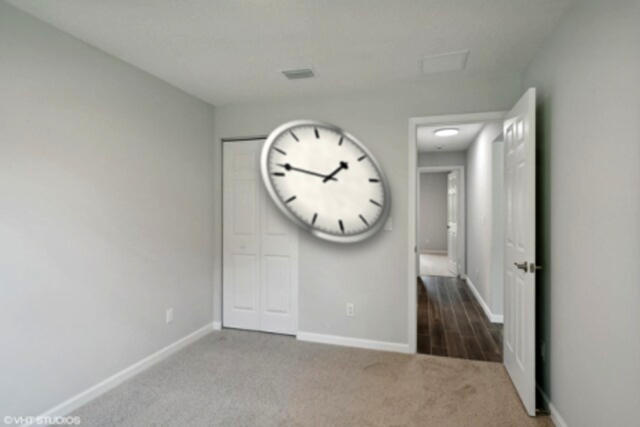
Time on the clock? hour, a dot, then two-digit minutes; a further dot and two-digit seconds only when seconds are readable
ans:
1.47
